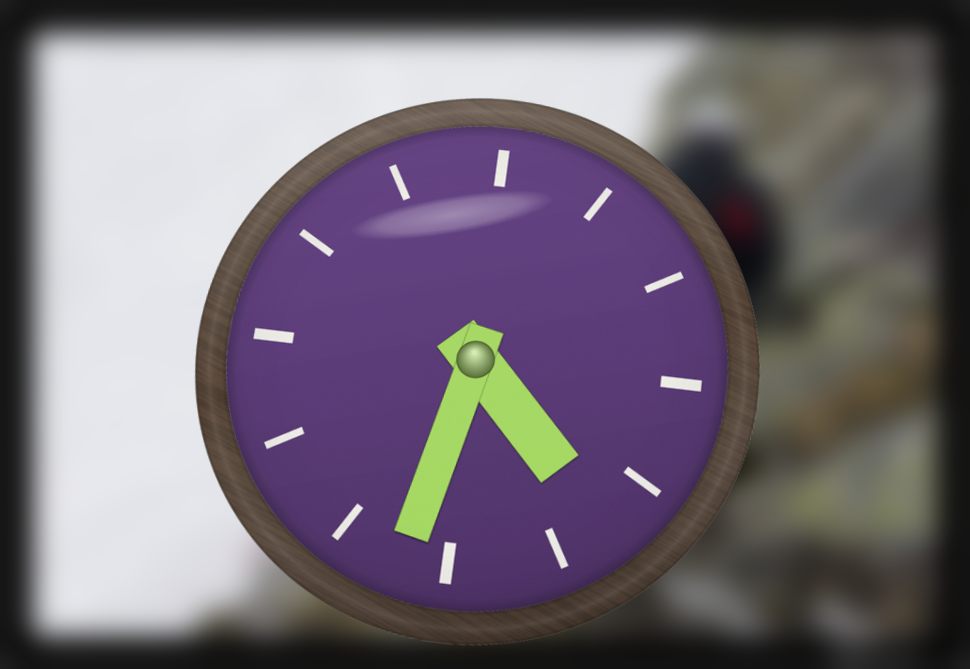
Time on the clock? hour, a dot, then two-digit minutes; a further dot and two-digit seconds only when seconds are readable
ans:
4.32
